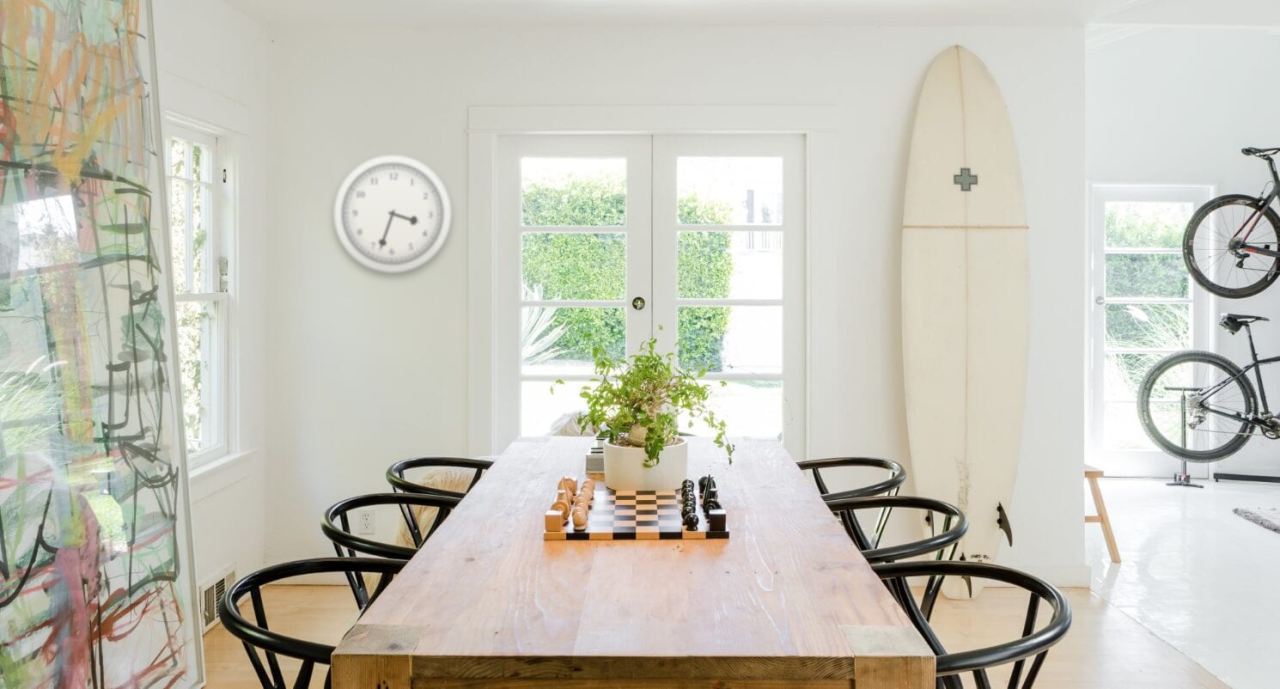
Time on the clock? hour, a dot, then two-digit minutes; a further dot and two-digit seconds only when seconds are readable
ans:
3.33
